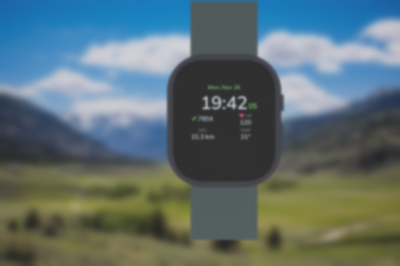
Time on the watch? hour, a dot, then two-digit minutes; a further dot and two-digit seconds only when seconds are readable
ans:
19.42
